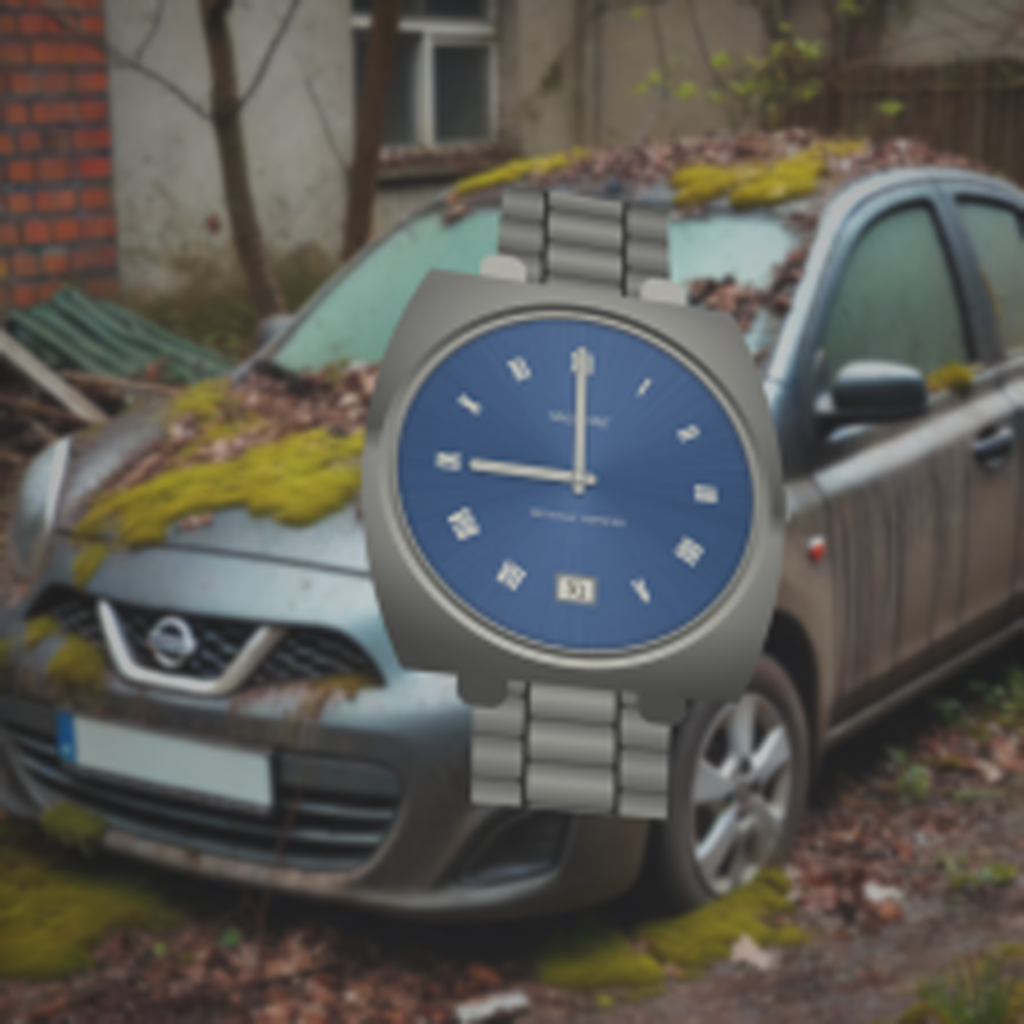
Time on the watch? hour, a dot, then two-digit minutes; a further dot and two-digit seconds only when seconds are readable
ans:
9.00
